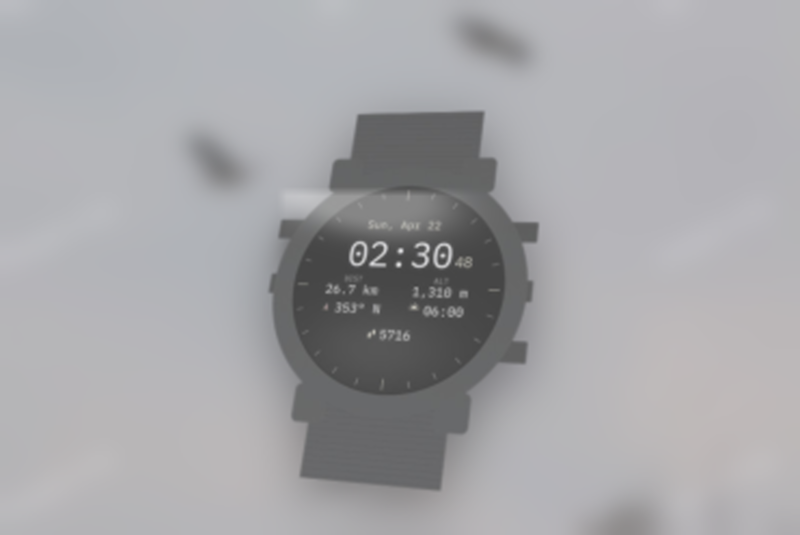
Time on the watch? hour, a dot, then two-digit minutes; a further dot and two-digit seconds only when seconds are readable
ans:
2.30
